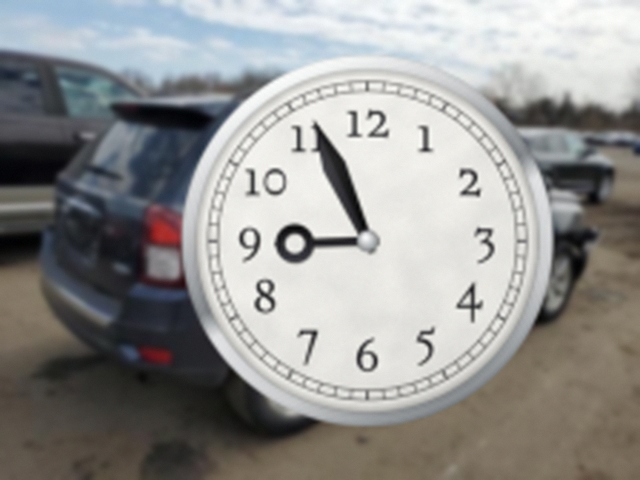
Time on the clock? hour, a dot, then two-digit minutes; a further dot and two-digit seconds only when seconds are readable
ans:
8.56
